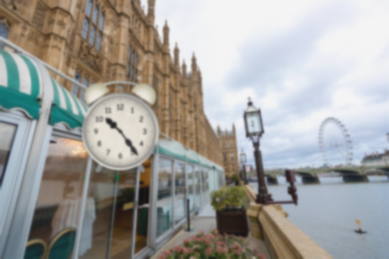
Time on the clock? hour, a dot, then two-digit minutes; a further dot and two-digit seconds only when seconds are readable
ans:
10.24
